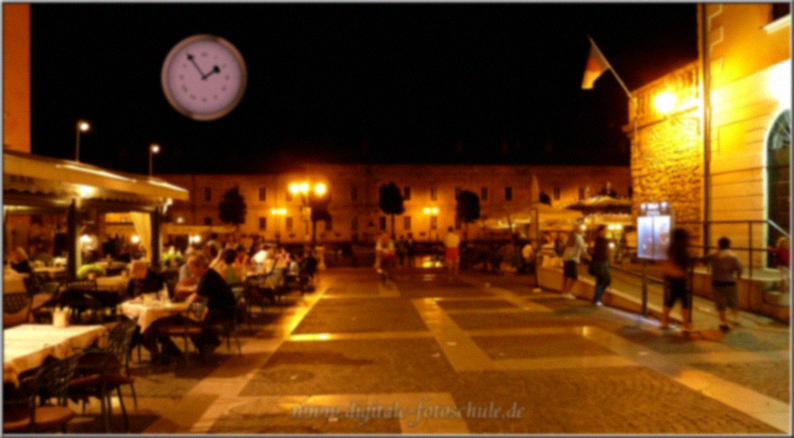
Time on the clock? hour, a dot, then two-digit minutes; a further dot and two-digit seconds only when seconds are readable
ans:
1.54
